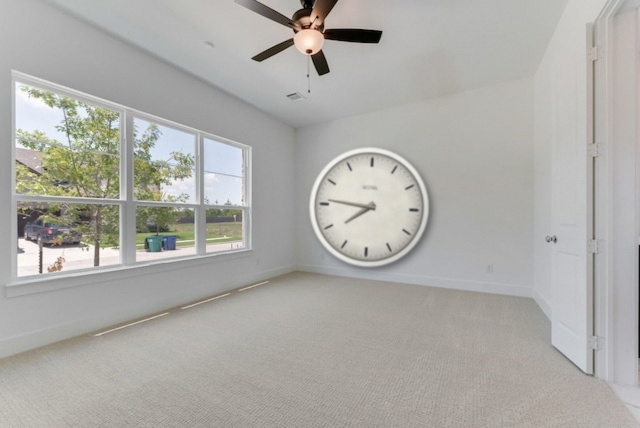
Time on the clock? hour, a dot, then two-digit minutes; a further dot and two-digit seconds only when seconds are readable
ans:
7.46
